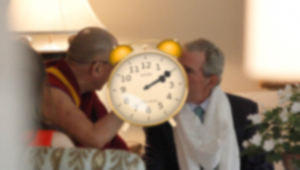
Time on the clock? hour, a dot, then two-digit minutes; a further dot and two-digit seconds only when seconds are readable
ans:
2.10
